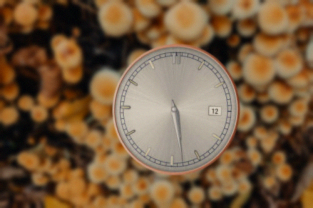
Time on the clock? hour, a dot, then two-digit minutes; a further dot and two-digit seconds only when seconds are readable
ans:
5.28
